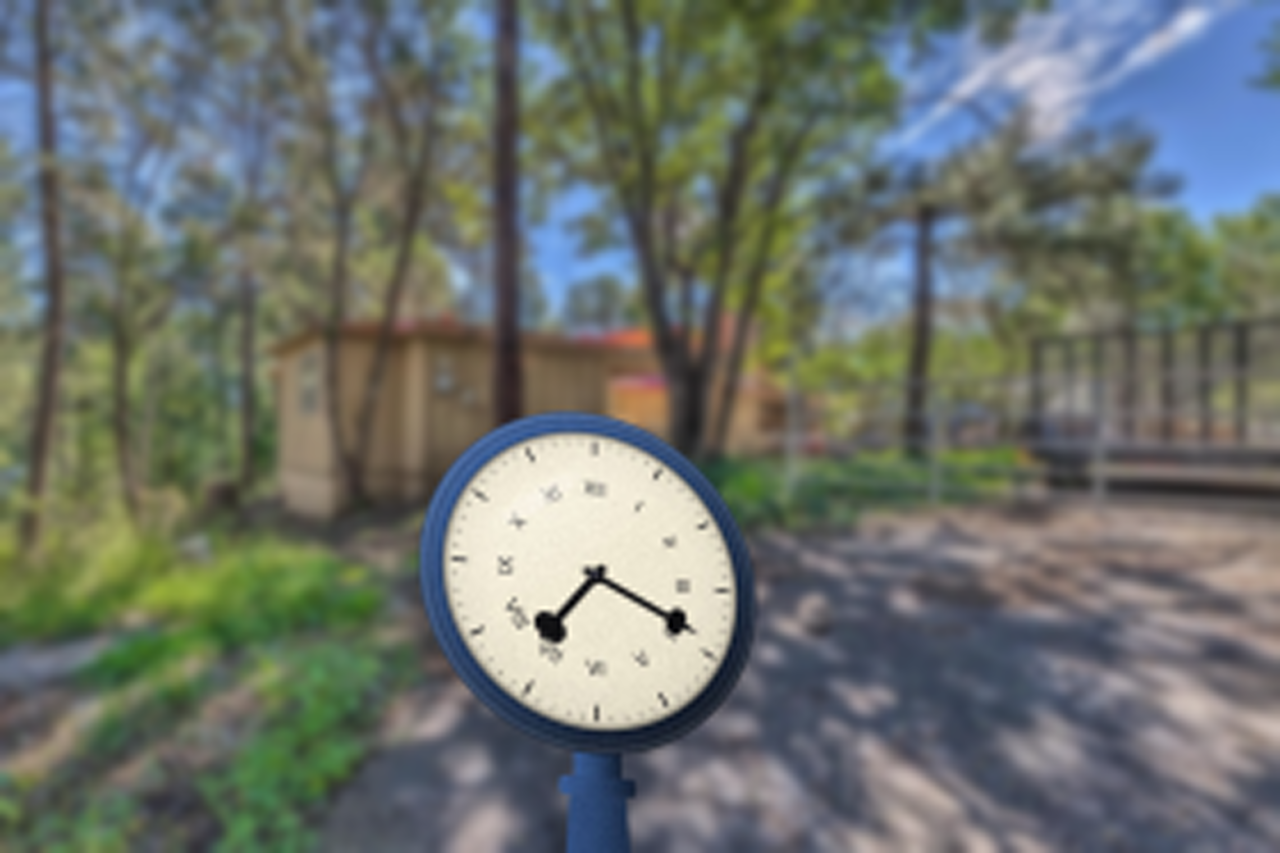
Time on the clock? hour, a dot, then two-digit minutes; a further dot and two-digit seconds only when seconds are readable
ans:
7.19
